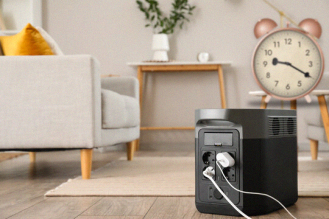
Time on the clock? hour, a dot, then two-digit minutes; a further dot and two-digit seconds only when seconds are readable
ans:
9.20
